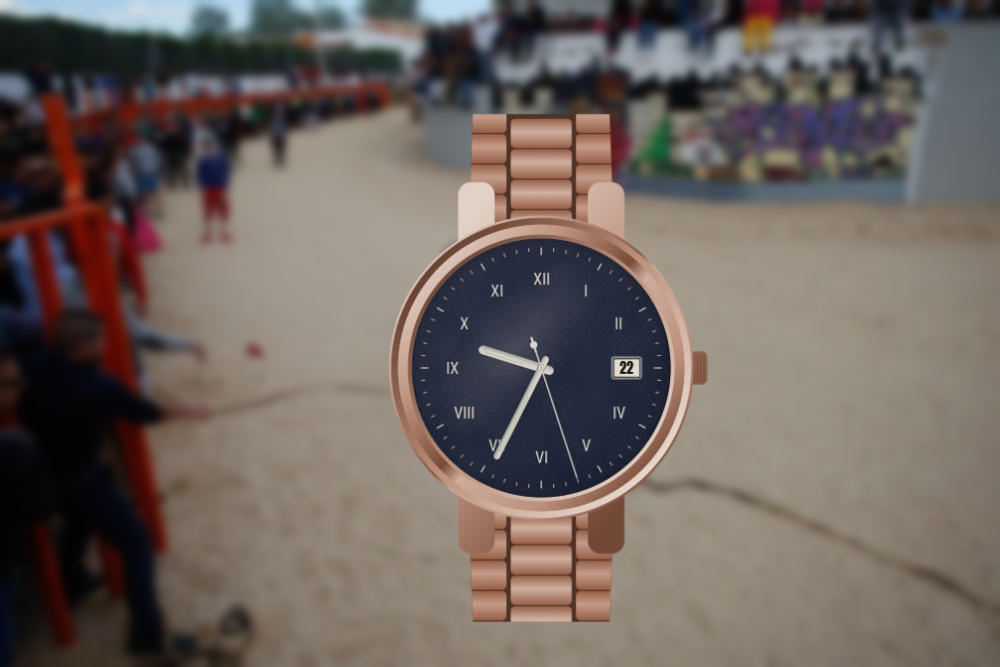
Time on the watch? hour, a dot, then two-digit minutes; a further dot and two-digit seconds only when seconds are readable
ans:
9.34.27
